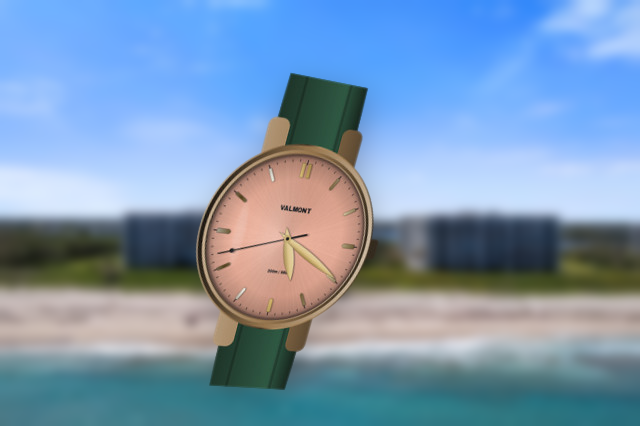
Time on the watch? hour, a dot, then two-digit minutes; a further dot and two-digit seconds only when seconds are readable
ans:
5.19.42
